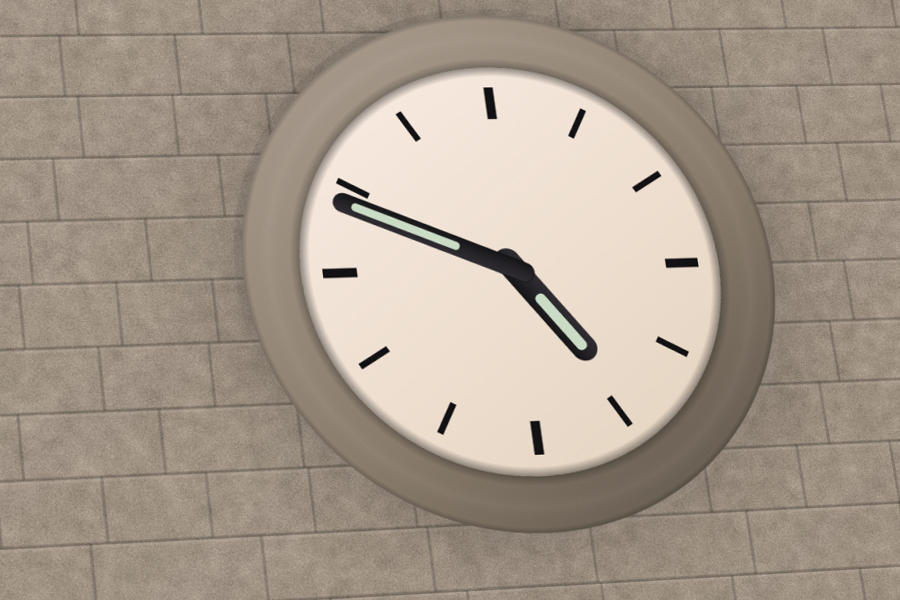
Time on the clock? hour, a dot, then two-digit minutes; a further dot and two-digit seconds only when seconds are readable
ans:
4.49
